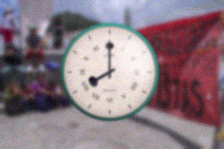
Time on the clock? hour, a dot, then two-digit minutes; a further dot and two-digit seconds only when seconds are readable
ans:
8.00
